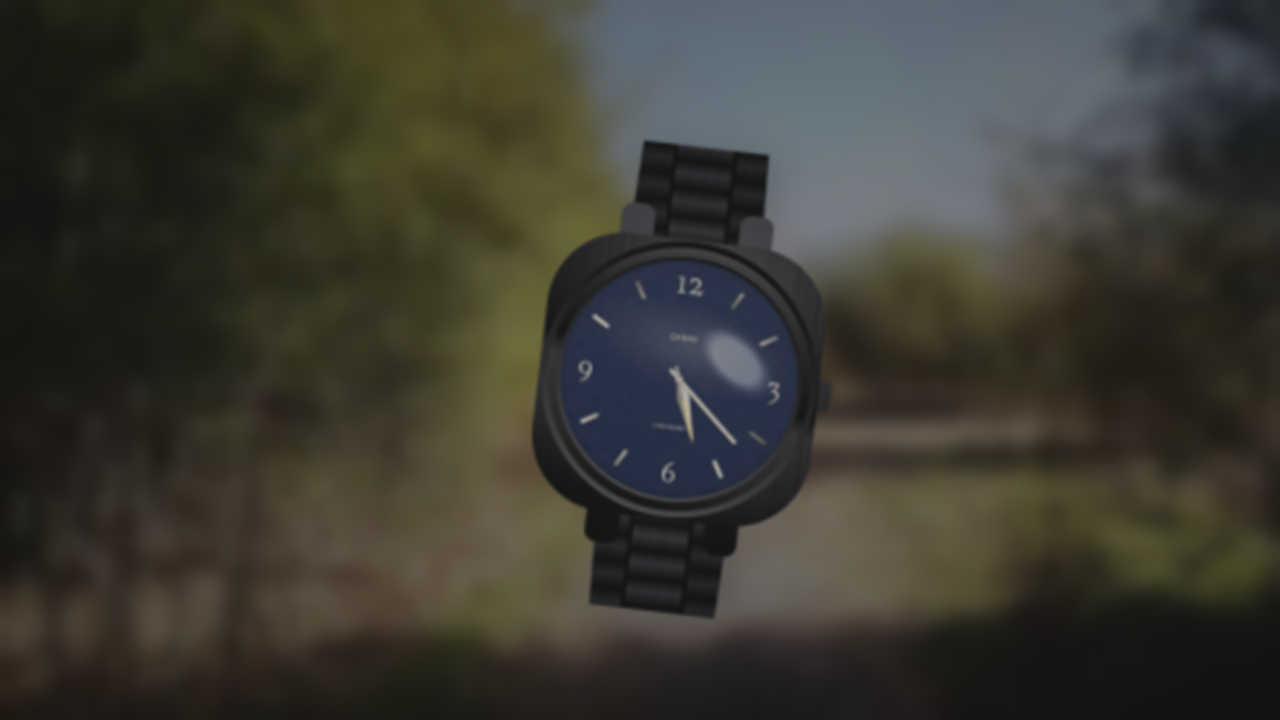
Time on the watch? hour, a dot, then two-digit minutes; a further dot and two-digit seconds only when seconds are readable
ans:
5.22
